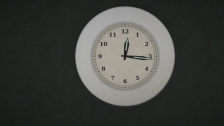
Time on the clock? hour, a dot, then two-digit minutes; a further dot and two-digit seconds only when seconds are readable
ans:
12.16
